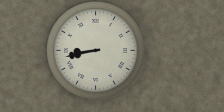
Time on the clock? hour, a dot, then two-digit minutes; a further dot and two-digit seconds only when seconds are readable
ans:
8.43
